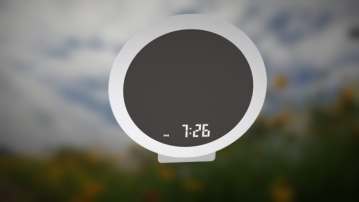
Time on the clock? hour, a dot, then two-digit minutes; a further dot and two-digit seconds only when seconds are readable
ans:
7.26
